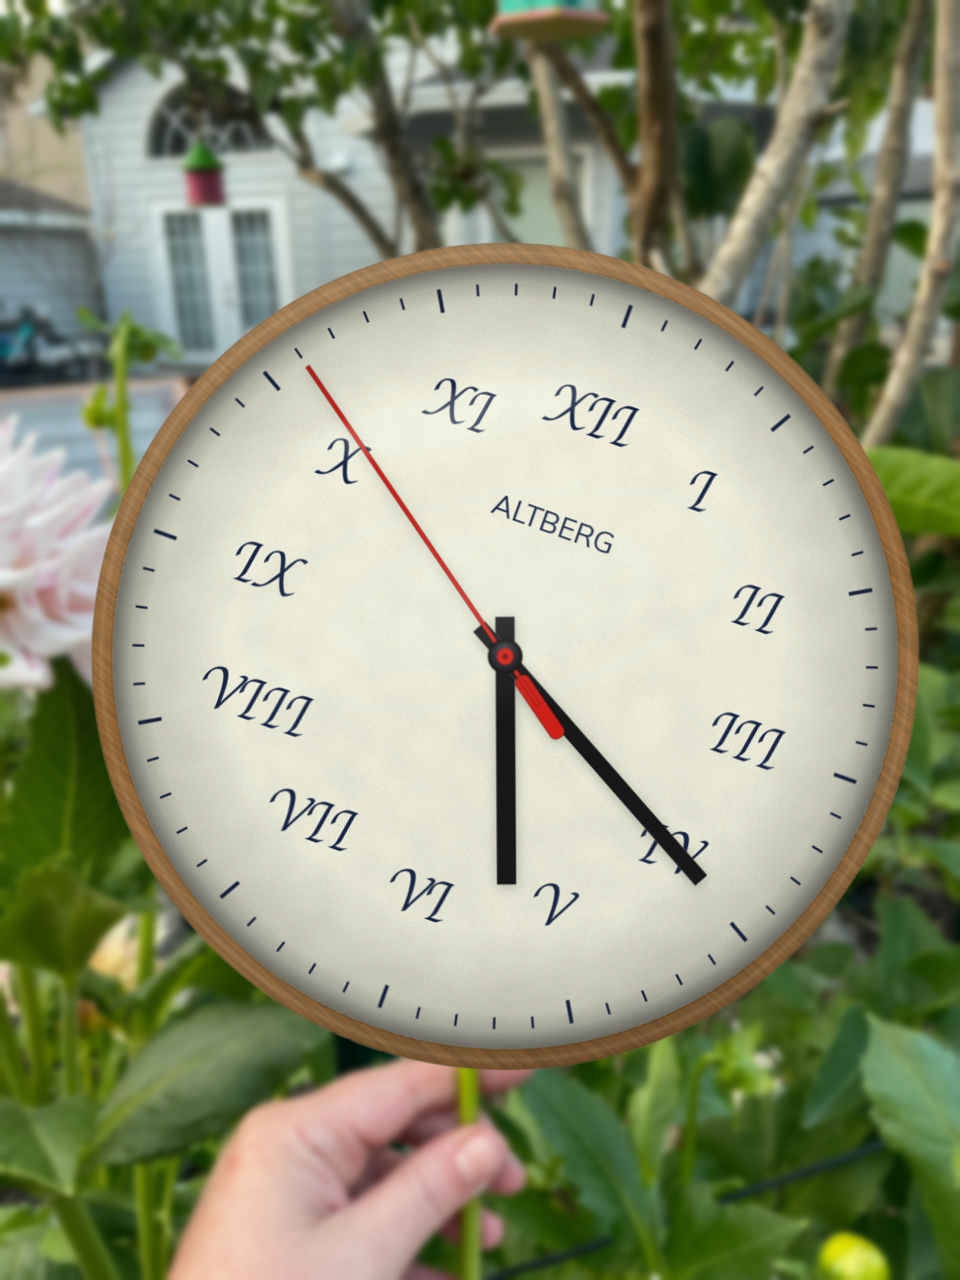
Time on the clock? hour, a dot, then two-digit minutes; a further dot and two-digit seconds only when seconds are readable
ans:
5.19.51
